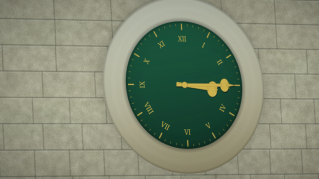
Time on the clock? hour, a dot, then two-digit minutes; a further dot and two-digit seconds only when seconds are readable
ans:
3.15
